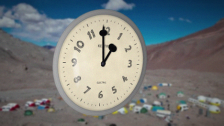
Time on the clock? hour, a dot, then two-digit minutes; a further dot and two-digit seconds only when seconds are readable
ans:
12.59
